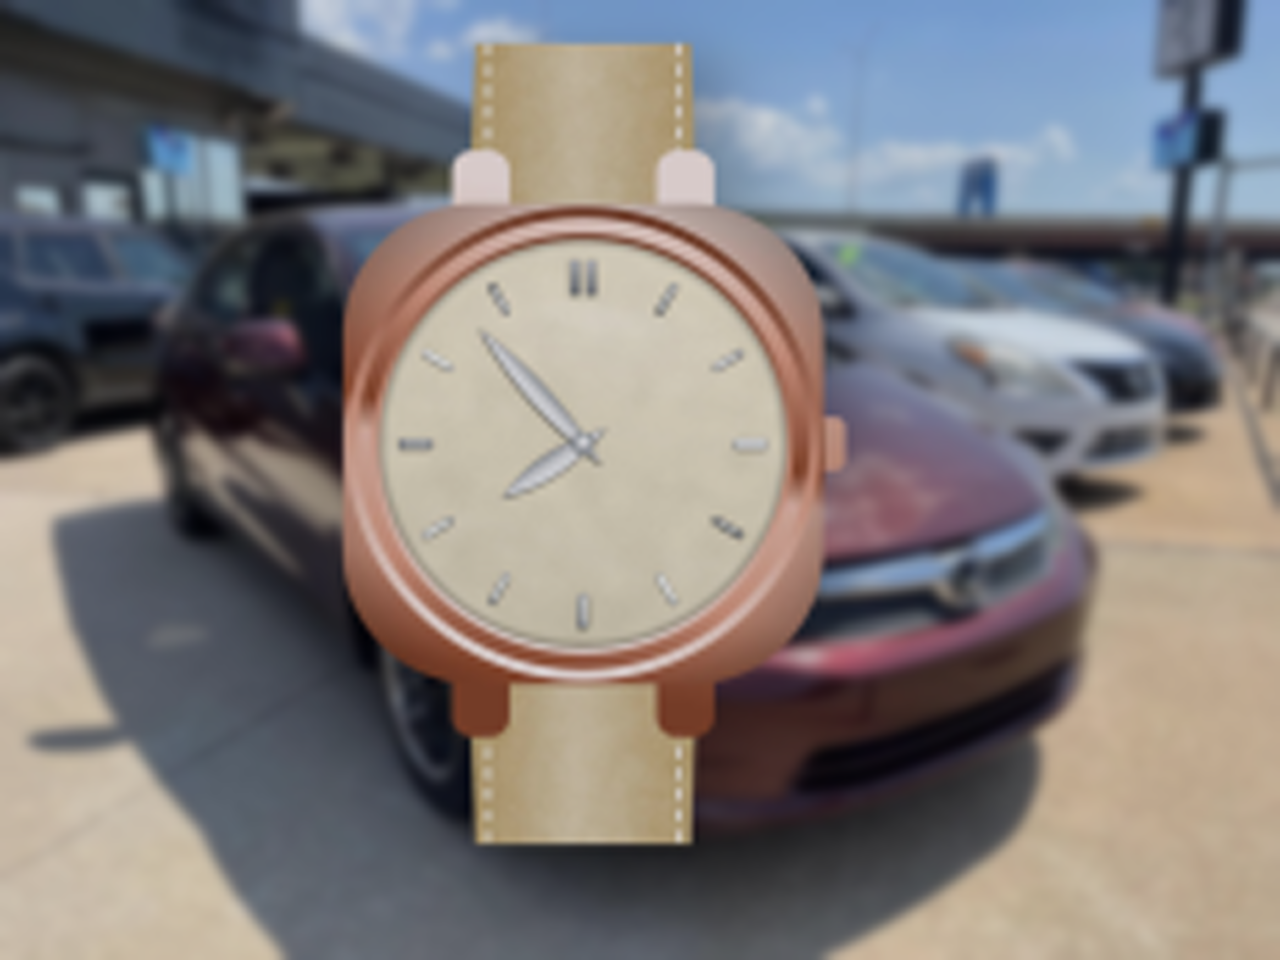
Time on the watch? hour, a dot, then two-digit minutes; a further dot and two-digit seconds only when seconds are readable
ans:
7.53
